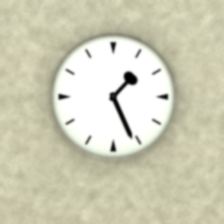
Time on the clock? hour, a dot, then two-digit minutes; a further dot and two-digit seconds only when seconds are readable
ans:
1.26
